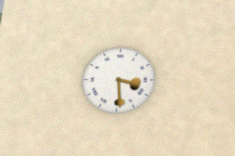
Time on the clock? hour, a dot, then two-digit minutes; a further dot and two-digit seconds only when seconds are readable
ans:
3.29
